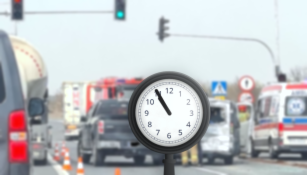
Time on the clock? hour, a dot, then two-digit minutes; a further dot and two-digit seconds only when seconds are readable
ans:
10.55
